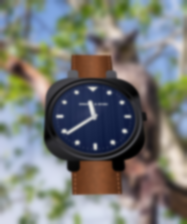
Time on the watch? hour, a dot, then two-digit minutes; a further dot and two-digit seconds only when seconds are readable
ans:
11.39
